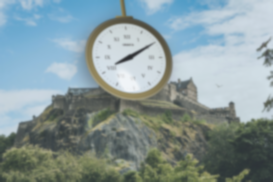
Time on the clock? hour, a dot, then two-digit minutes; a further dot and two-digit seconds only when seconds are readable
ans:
8.10
